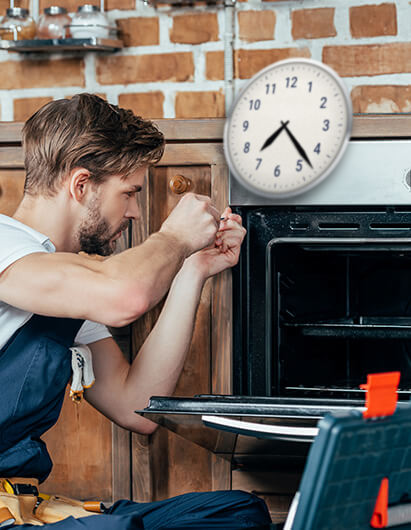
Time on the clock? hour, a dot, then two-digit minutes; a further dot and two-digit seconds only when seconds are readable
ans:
7.23
